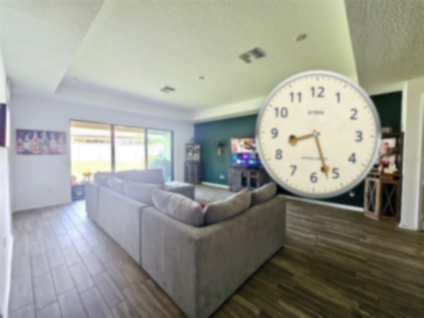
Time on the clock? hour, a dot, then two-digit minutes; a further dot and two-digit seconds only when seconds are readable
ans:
8.27
